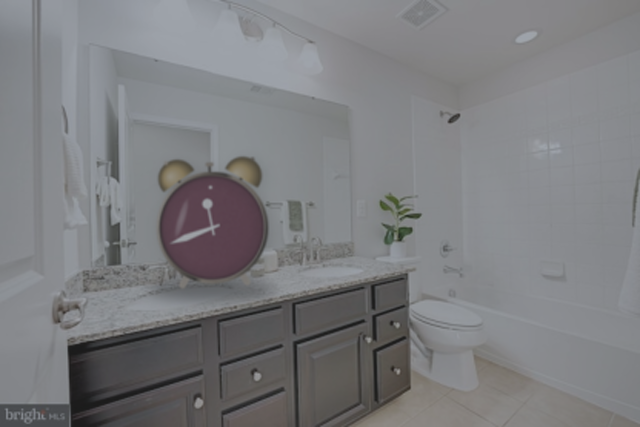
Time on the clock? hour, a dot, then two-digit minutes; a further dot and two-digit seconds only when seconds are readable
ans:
11.42
